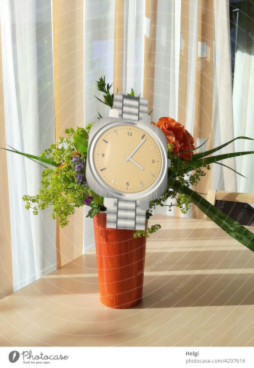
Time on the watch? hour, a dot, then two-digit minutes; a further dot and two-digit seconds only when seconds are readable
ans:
4.06
